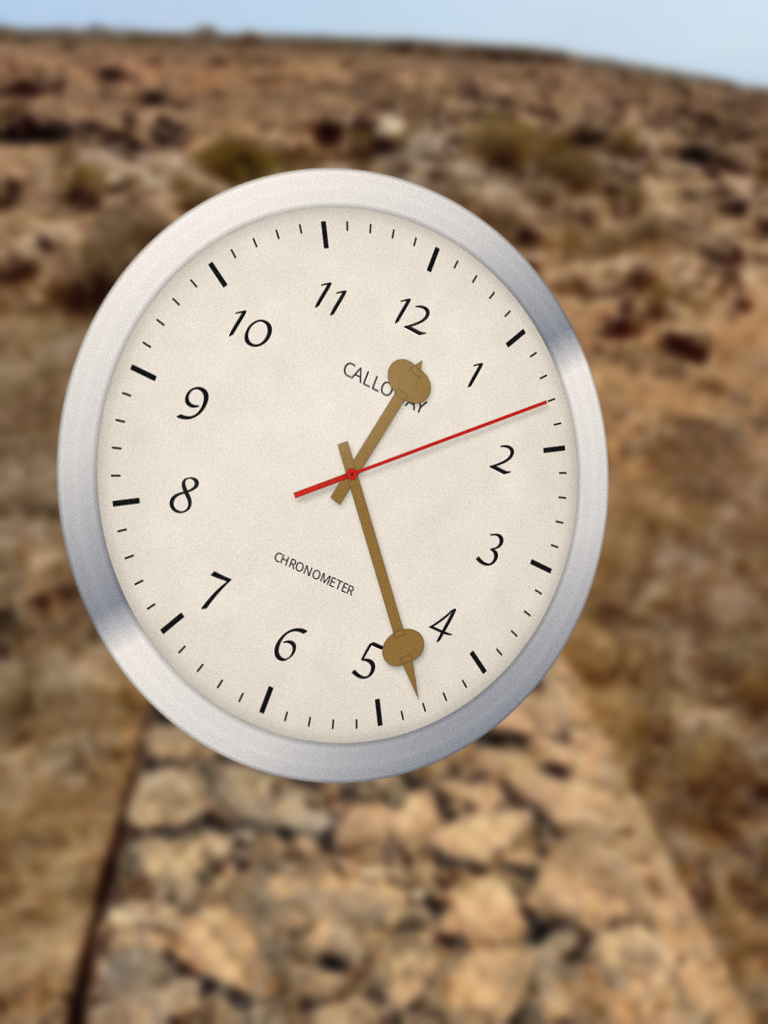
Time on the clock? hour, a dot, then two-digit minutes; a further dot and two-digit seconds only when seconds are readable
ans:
12.23.08
